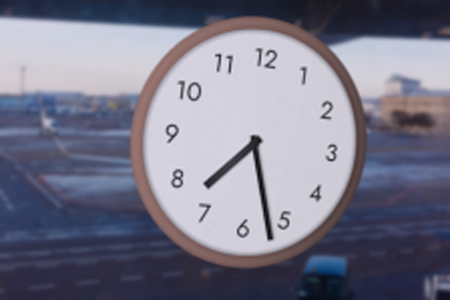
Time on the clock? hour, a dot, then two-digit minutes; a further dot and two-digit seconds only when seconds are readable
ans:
7.27
